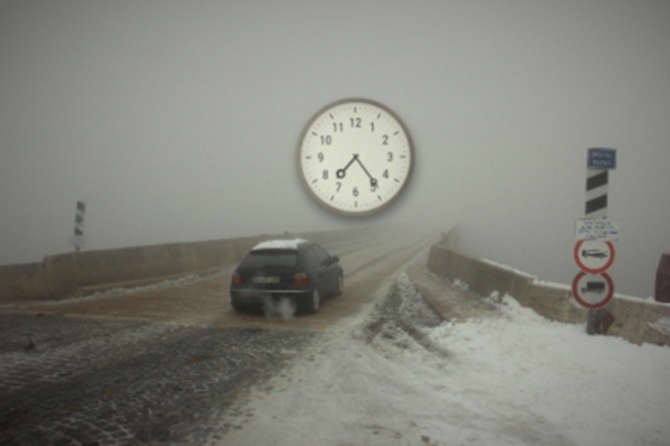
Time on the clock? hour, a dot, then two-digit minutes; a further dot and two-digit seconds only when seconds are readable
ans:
7.24
